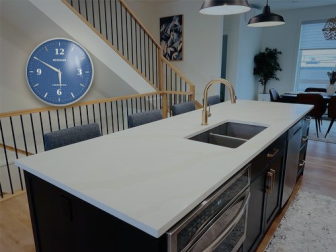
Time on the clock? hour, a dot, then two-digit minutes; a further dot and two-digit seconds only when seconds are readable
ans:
5.50
